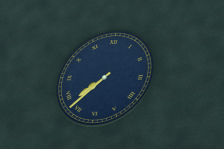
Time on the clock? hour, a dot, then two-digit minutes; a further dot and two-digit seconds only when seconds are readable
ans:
7.37
